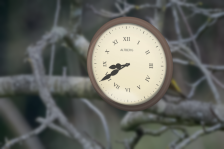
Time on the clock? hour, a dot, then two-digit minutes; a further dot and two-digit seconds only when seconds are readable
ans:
8.40
